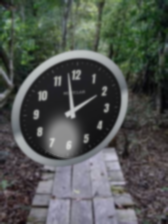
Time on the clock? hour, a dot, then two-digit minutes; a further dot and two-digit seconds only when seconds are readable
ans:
1.58
